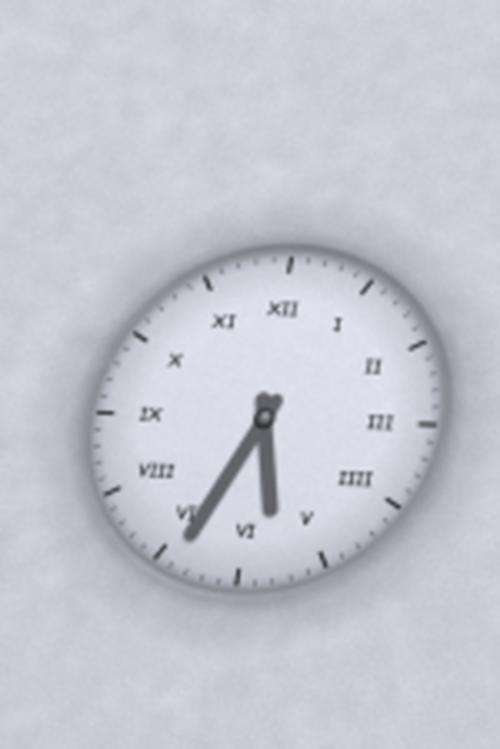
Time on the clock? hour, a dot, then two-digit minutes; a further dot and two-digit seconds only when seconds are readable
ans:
5.34
